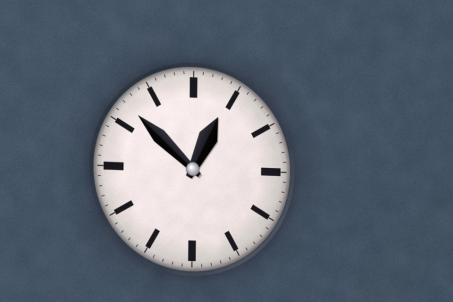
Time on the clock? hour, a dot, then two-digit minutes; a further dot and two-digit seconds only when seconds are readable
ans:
12.52
